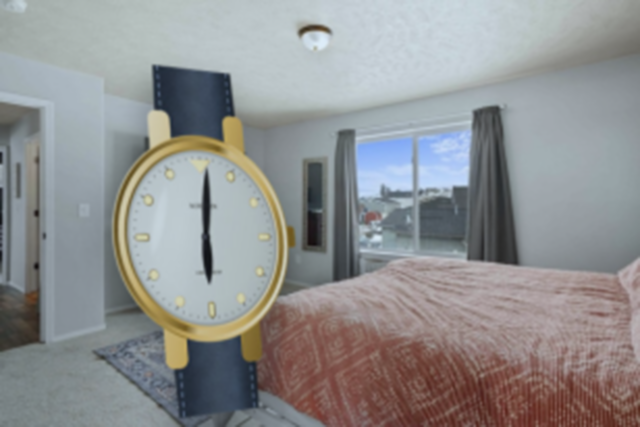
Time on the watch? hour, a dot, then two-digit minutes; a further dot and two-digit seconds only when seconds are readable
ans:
6.01
